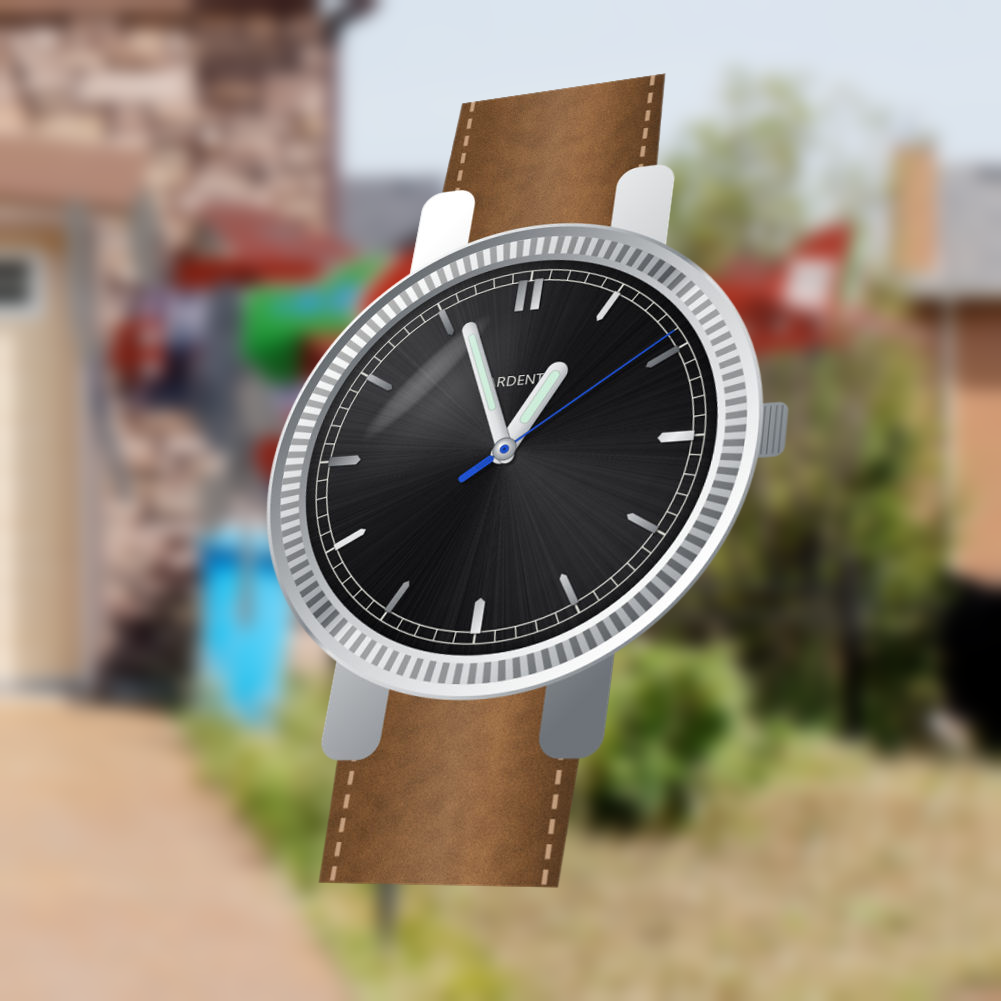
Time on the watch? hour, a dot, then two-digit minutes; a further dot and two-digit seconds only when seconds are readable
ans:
12.56.09
